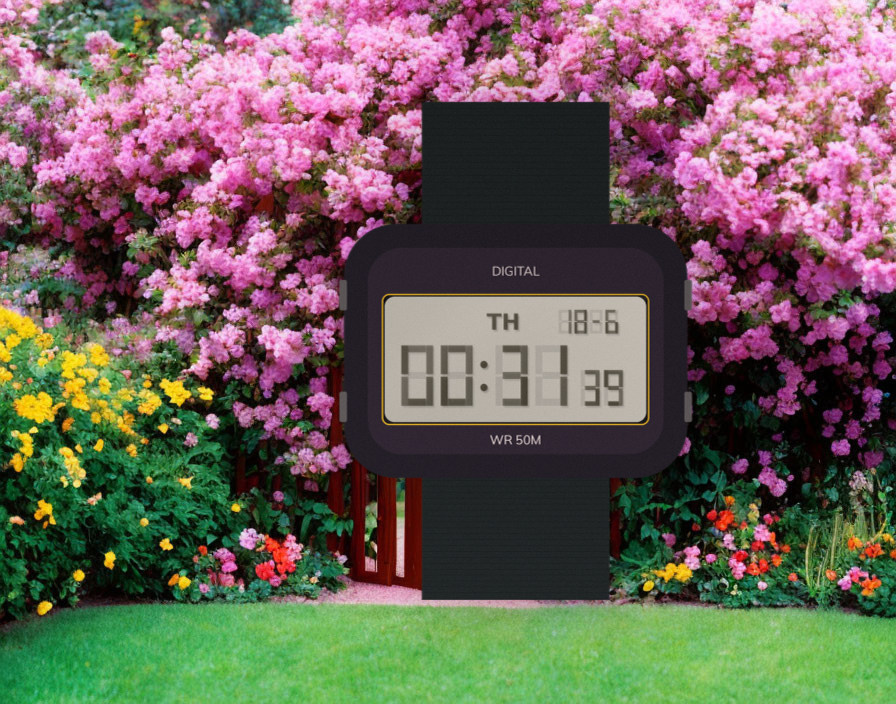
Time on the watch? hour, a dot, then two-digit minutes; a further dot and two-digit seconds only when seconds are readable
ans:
0.31.39
